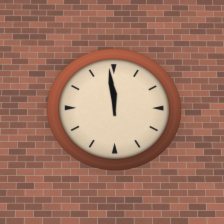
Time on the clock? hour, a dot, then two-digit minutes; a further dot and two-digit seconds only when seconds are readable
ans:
11.59
